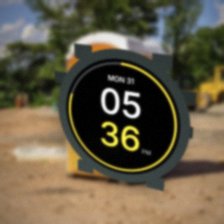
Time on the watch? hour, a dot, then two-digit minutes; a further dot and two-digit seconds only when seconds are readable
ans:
5.36
